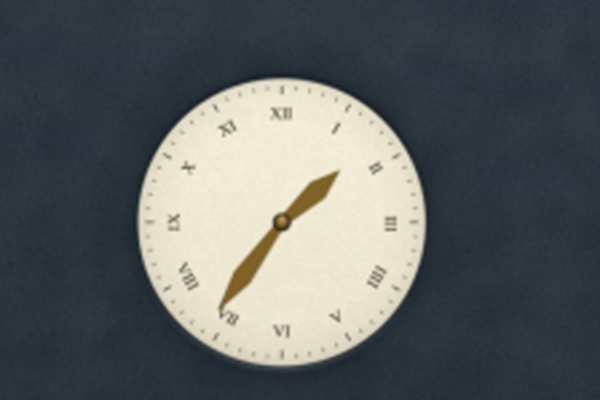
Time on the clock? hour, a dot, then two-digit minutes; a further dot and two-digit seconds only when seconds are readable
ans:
1.36
